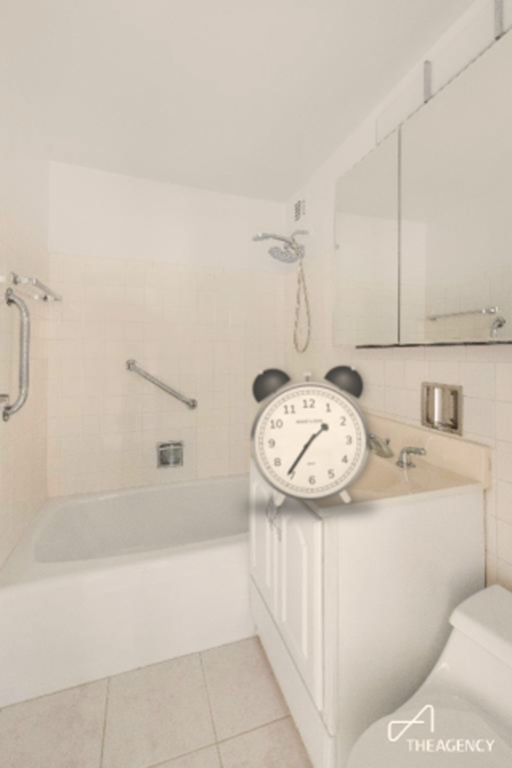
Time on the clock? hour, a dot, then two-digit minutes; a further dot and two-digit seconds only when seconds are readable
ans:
1.36
